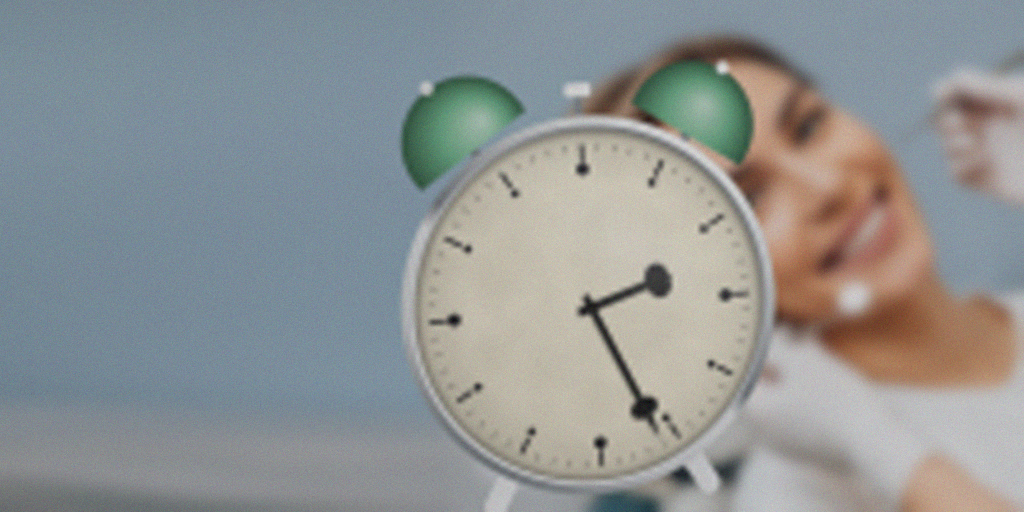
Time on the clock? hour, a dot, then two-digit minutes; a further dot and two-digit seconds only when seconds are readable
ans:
2.26
